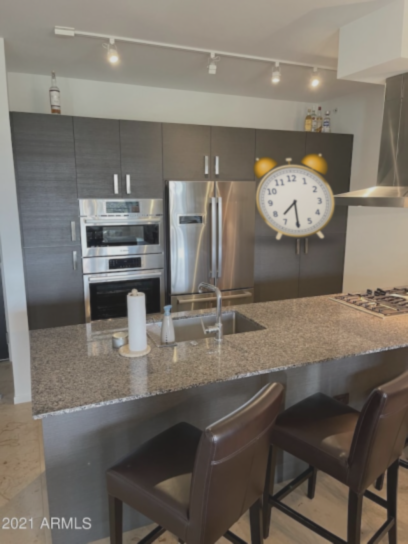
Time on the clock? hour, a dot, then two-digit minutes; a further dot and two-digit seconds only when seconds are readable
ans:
7.30
